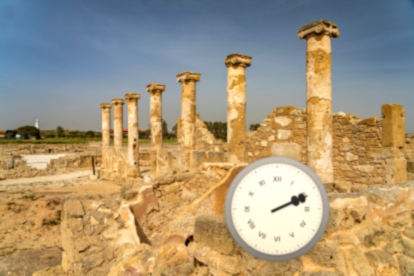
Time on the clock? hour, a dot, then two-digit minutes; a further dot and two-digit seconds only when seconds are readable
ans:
2.11
